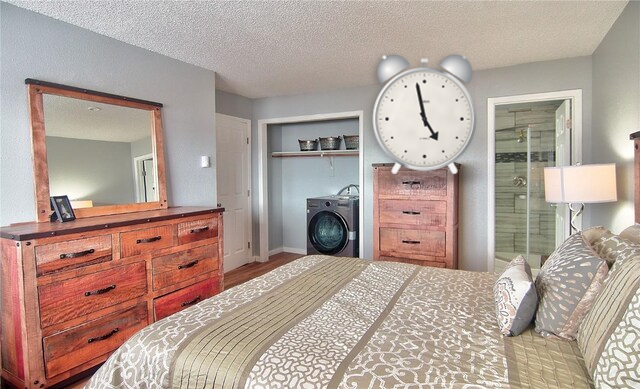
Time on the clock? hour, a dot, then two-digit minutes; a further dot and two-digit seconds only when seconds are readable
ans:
4.58
